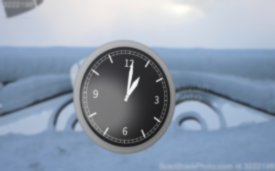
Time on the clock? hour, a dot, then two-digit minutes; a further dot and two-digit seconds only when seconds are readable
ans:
1.01
